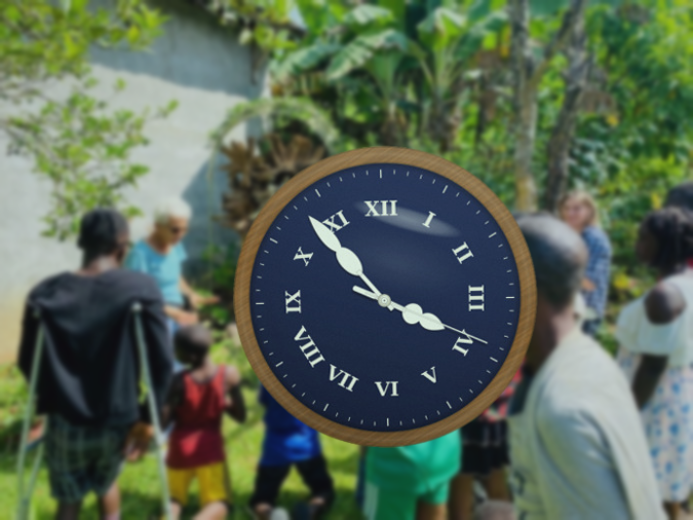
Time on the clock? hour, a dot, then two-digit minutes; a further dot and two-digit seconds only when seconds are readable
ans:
3.53.19
